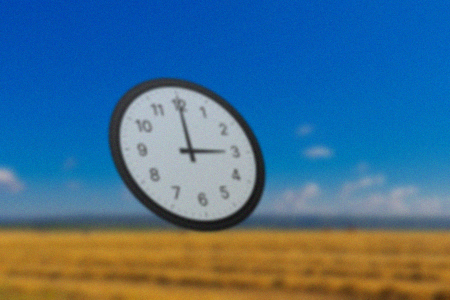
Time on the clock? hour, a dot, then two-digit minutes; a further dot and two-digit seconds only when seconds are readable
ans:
3.00
